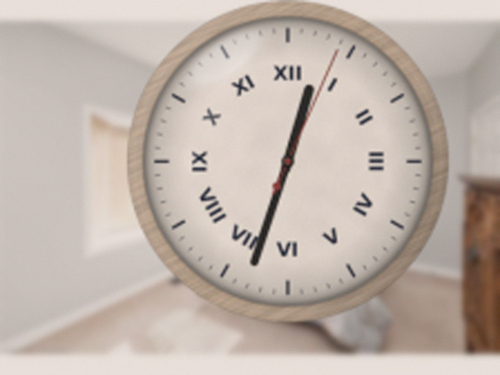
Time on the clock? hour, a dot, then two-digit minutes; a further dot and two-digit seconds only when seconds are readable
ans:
12.33.04
